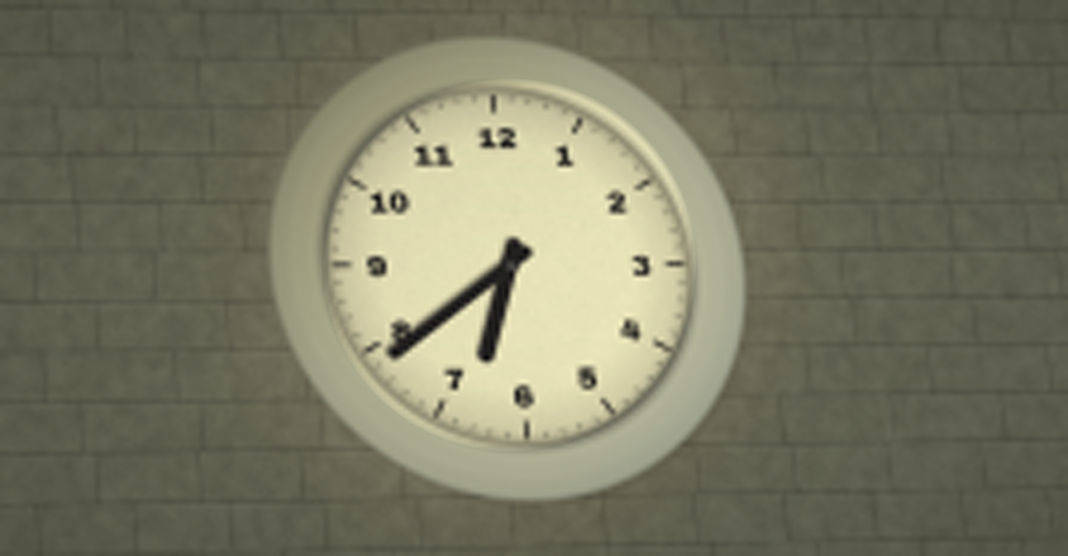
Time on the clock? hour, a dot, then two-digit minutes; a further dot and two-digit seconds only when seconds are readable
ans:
6.39
